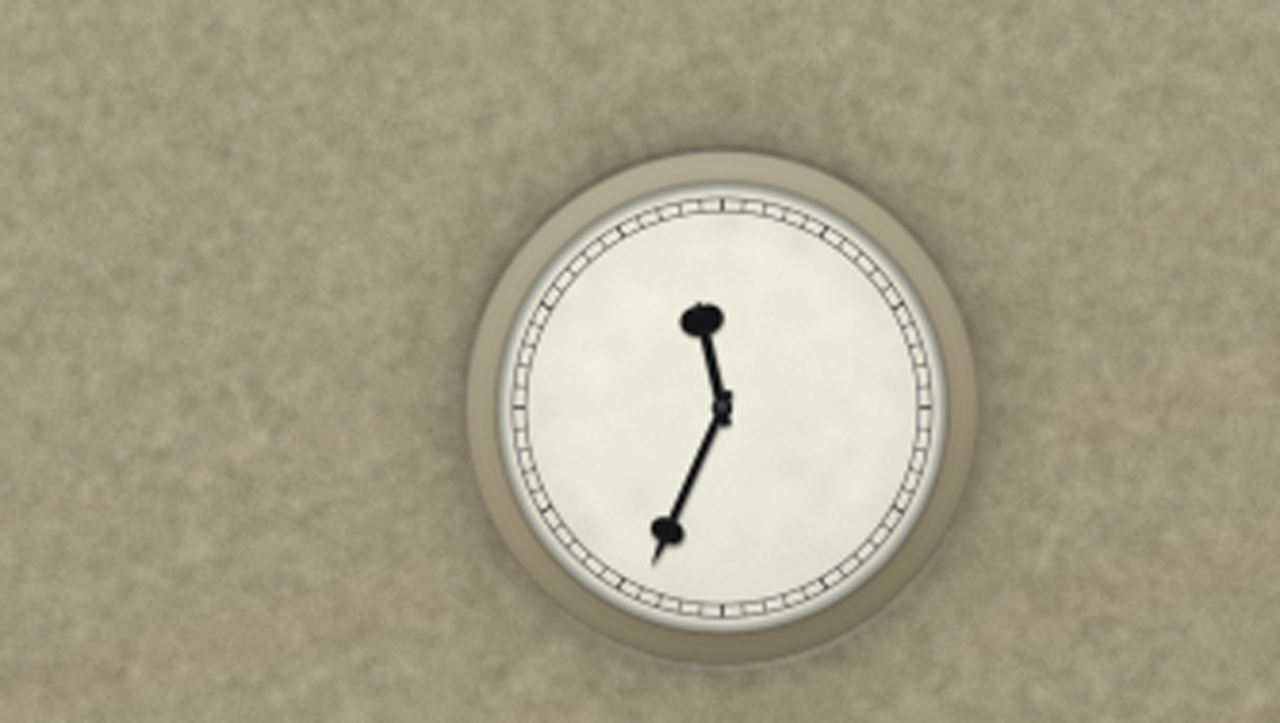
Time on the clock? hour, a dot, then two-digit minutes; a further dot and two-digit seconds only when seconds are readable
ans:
11.34
